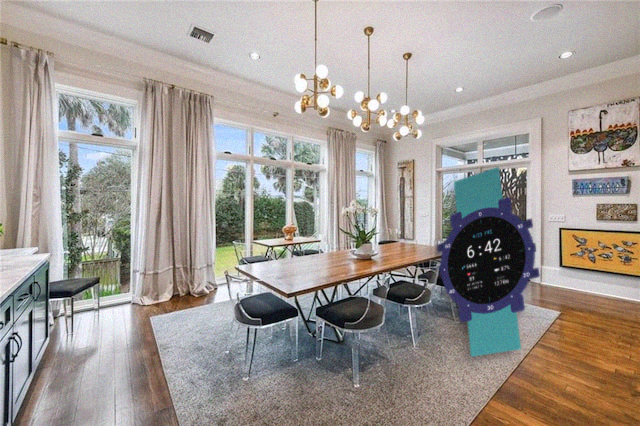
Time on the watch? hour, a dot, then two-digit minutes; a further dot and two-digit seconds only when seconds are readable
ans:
6.42
